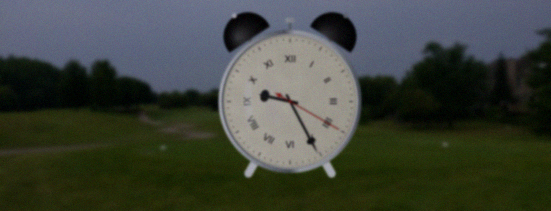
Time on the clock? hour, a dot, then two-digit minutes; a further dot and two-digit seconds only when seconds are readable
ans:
9.25.20
